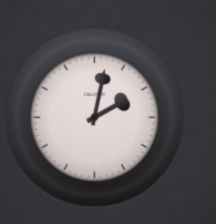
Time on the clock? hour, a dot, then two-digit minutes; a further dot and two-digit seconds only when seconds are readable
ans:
2.02
